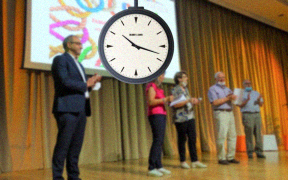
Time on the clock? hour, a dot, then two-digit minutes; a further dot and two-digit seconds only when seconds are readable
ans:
10.18
